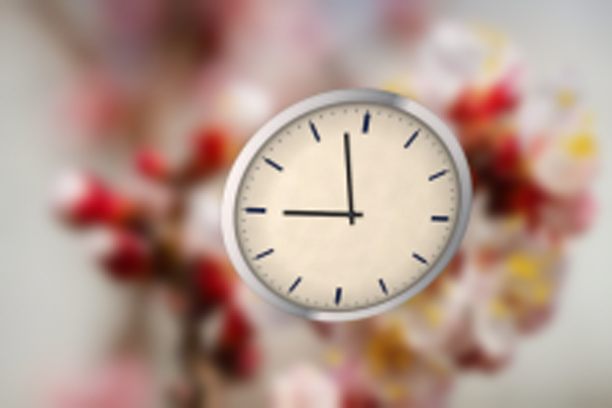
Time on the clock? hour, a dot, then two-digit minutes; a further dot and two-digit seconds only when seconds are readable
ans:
8.58
